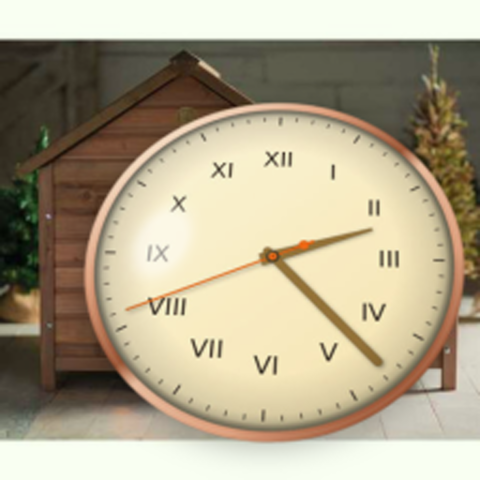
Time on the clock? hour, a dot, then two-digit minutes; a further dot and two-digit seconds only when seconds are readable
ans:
2.22.41
